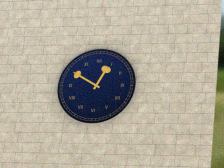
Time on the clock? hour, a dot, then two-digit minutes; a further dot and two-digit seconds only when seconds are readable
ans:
12.50
